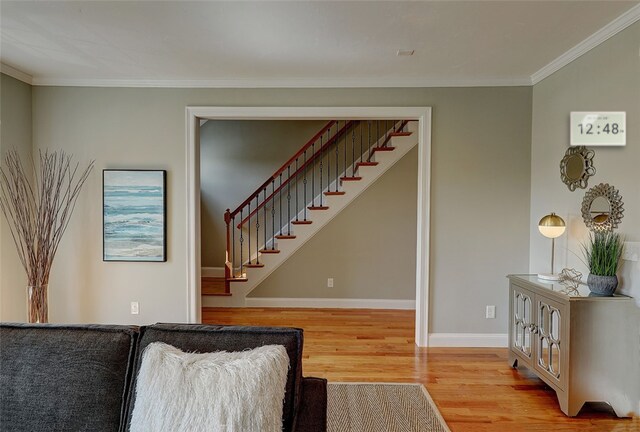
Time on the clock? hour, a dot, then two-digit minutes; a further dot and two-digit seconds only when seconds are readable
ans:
12.48
